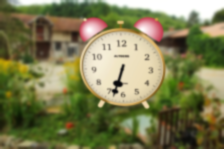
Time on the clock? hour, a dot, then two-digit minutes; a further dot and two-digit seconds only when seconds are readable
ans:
6.33
